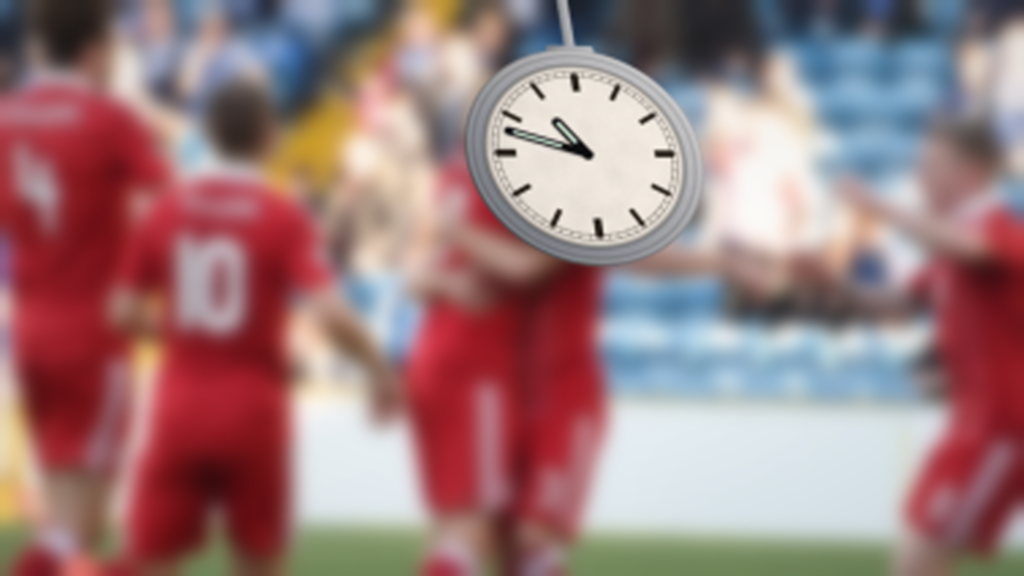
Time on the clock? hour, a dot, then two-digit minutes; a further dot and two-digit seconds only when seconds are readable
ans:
10.48
